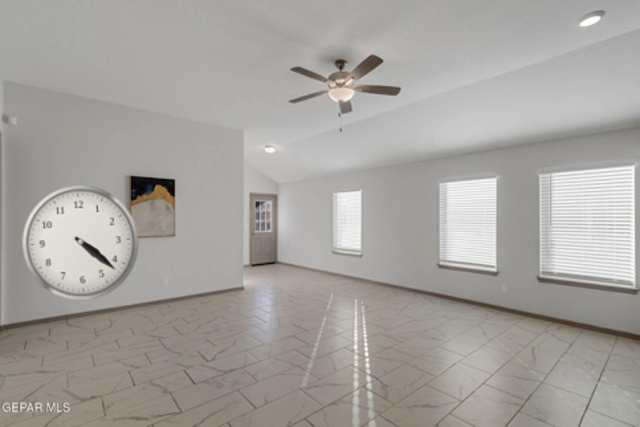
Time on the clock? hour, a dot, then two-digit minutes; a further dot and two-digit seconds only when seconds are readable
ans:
4.22
